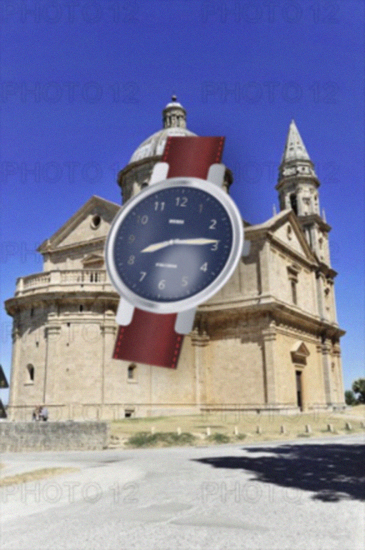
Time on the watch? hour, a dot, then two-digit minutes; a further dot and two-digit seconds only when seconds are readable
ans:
8.14
